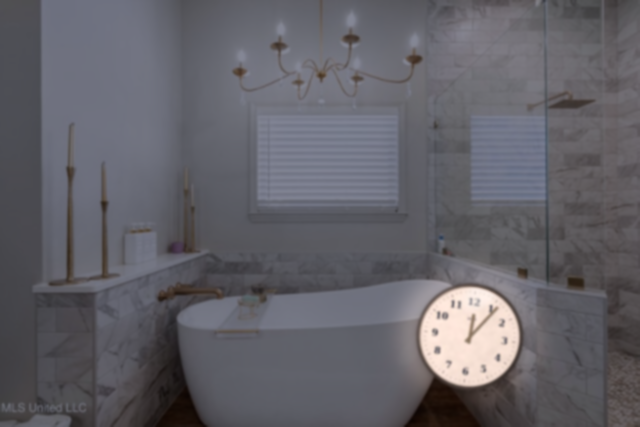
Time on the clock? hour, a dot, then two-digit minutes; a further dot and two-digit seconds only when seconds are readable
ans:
12.06
